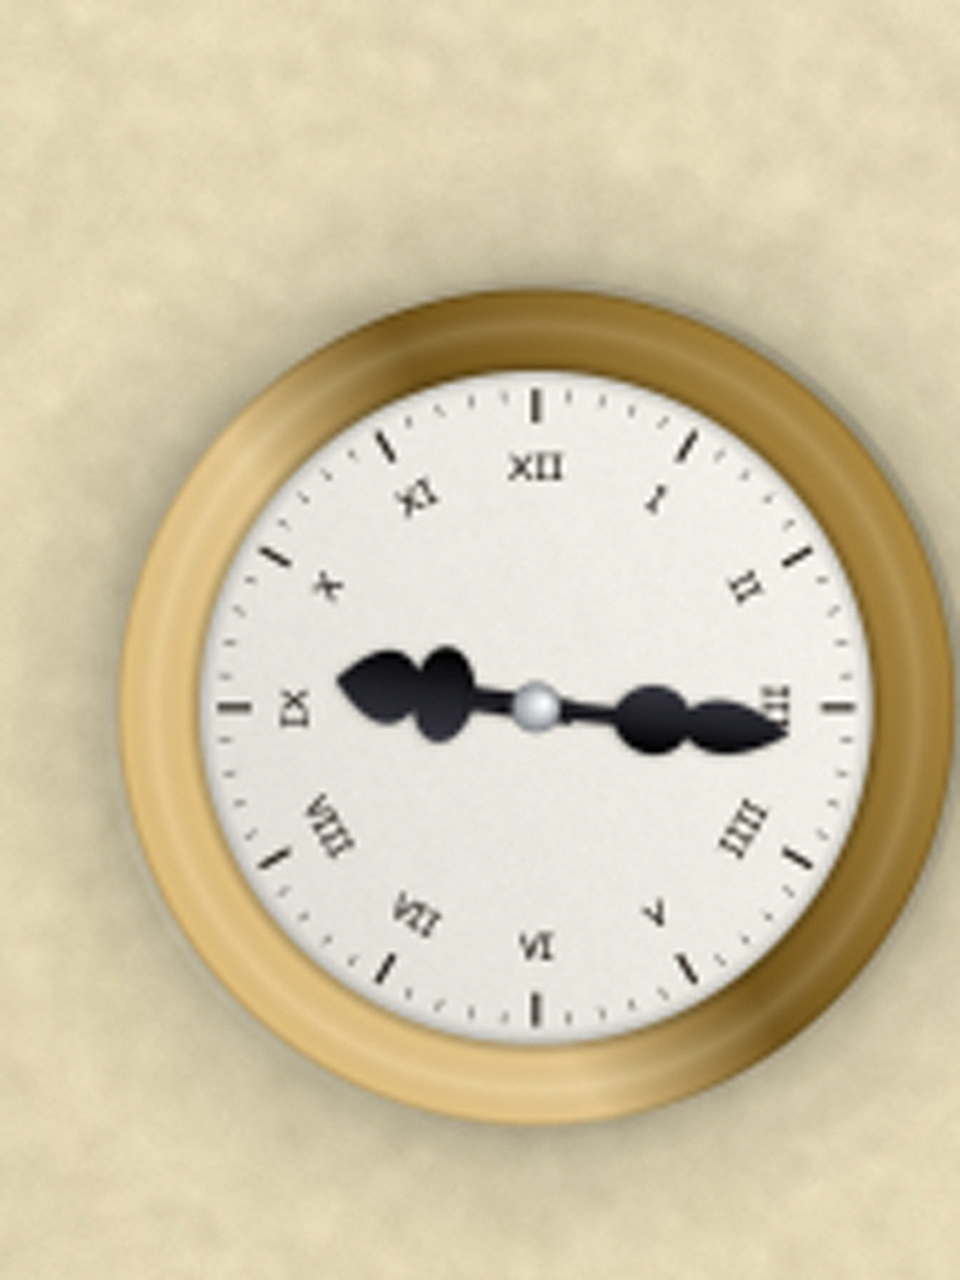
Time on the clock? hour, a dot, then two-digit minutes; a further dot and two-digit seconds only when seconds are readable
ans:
9.16
